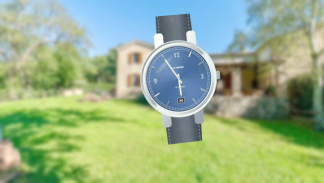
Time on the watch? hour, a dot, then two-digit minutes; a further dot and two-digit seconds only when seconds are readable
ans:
5.55
